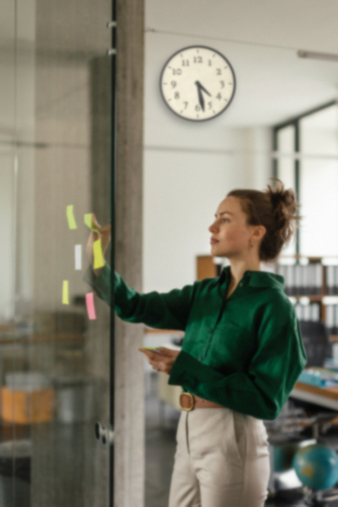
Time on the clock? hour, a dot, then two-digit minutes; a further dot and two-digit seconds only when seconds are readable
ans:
4.28
